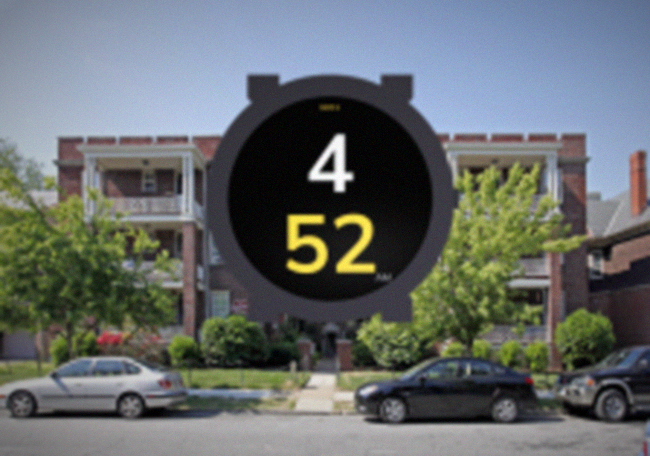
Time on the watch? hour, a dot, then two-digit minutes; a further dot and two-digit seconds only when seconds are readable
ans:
4.52
